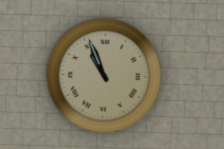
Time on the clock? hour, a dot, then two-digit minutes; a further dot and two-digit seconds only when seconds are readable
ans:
10.56
